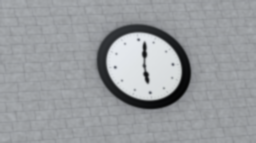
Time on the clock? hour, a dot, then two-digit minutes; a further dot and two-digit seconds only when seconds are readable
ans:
6.02
